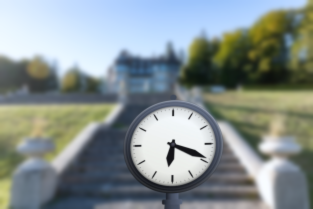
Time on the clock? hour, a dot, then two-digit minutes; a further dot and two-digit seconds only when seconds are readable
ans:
6.19
